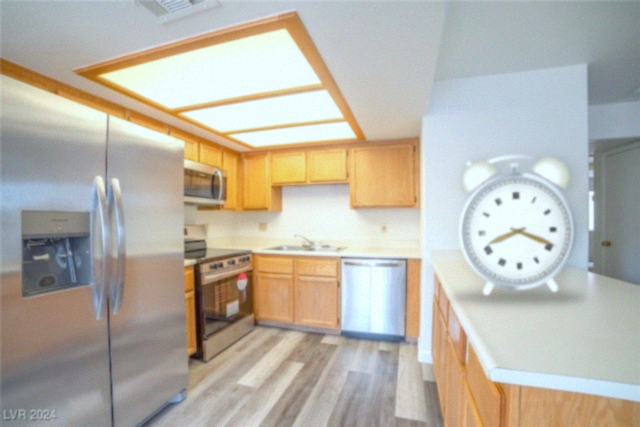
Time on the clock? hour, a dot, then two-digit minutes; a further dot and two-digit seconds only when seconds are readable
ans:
8.19
